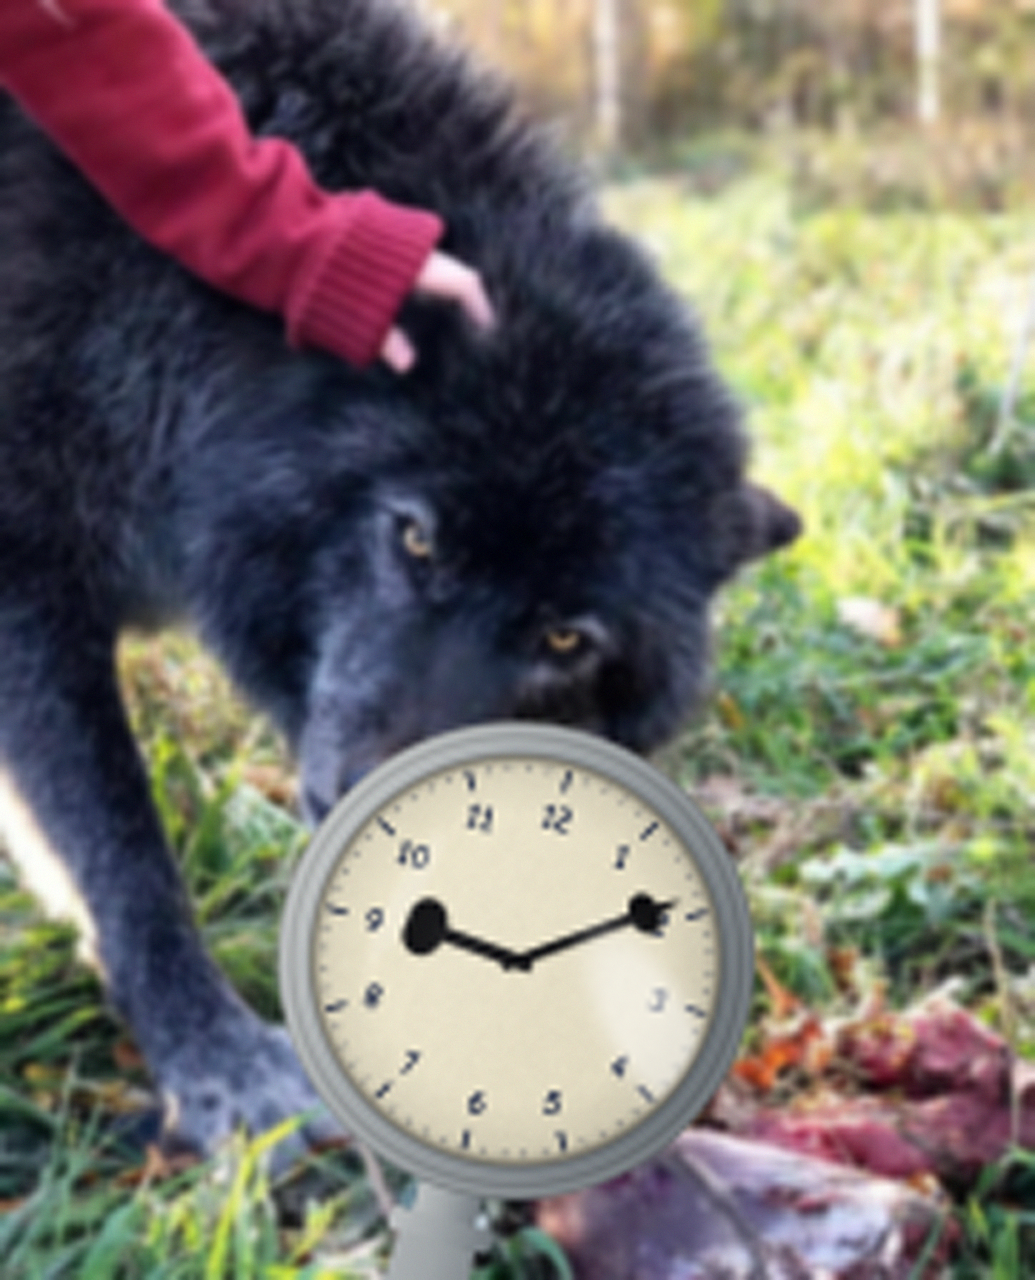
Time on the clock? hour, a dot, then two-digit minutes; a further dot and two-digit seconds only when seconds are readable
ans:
9.09
